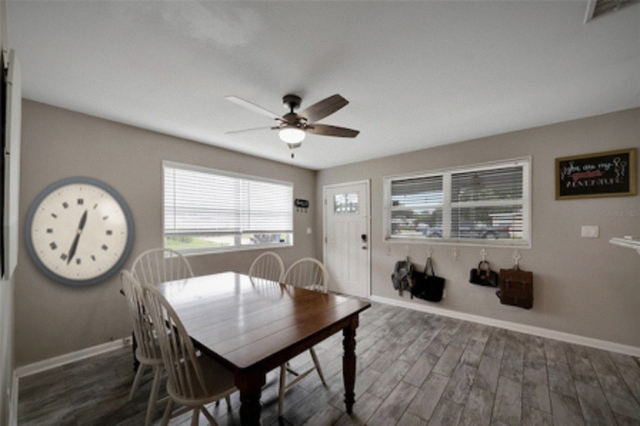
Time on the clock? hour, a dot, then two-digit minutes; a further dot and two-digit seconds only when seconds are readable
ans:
12.33
